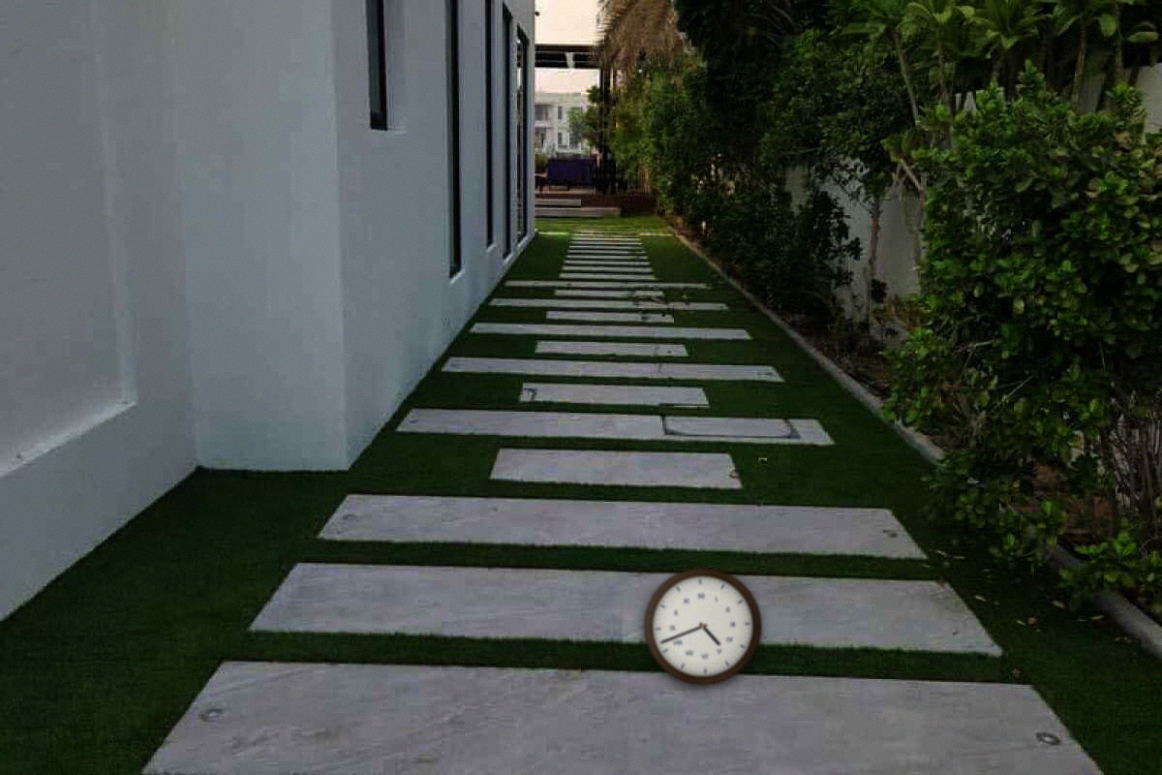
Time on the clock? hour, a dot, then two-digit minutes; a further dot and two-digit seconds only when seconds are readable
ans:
4.42
